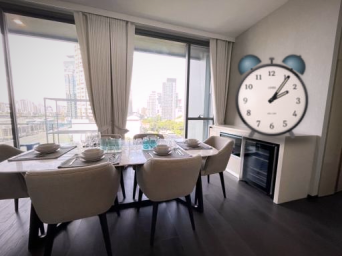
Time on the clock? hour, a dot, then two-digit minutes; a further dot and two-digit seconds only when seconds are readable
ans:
2.06
